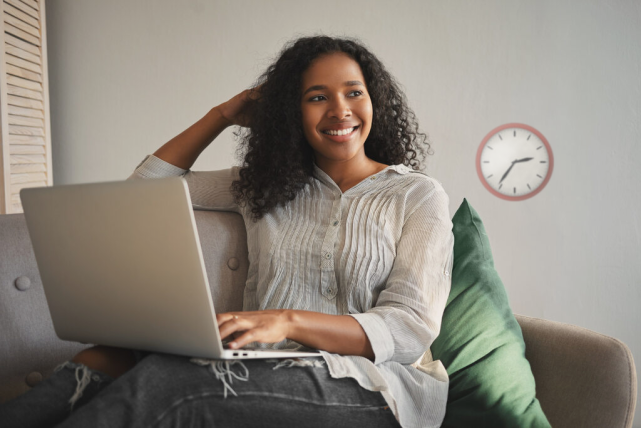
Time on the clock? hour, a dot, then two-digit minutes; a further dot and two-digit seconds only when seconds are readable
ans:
2.36
